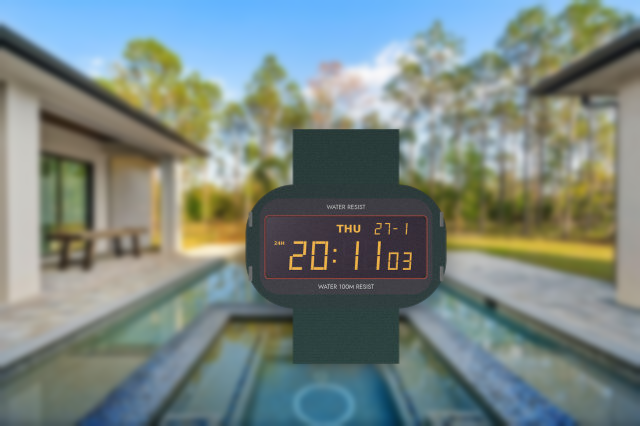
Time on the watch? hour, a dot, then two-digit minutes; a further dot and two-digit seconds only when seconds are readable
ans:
20.11.03
